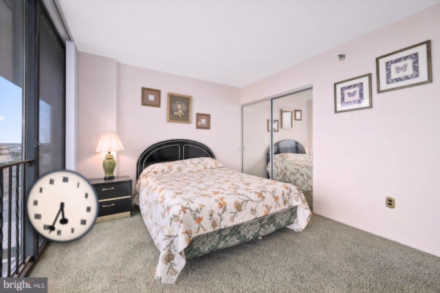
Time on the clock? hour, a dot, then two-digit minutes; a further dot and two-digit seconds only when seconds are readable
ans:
5.33
